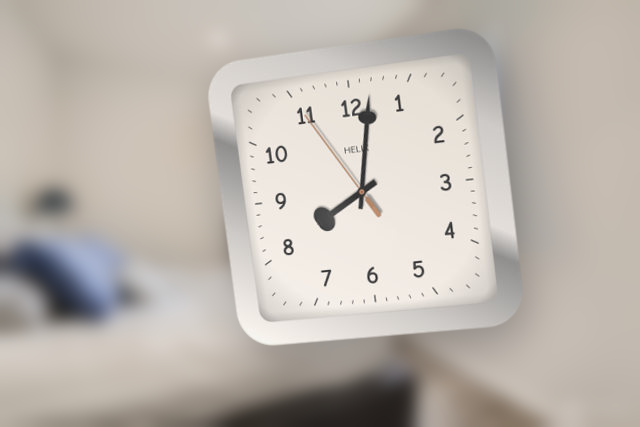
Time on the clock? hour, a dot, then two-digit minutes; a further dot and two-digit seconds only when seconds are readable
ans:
8.01.55
